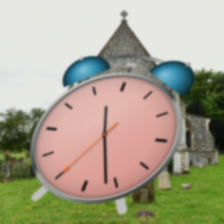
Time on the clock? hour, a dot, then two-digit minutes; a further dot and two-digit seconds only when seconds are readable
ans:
11.26.35
